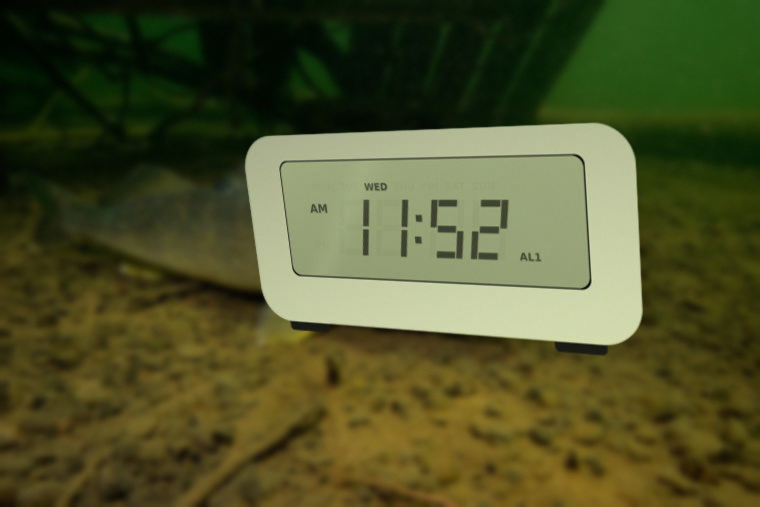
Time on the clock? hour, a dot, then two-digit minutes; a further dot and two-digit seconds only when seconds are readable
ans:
11.52
